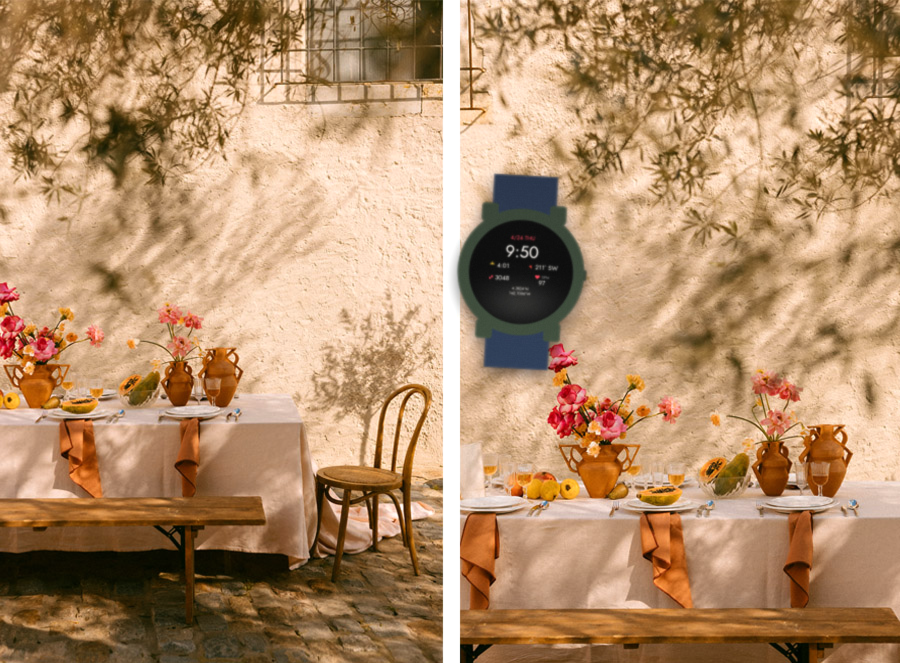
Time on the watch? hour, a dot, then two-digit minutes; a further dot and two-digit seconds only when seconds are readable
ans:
9.50
